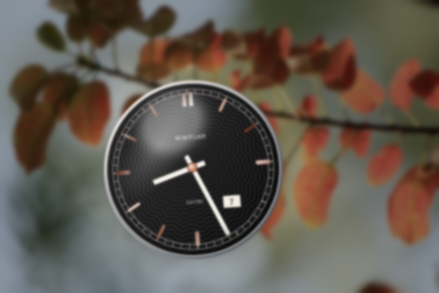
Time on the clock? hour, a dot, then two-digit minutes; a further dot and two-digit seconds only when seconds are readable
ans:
8.26
